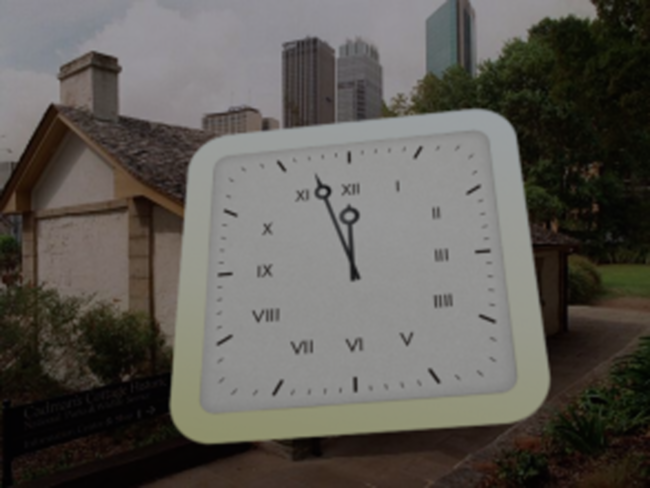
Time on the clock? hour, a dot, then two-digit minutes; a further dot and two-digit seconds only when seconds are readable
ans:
11.57
